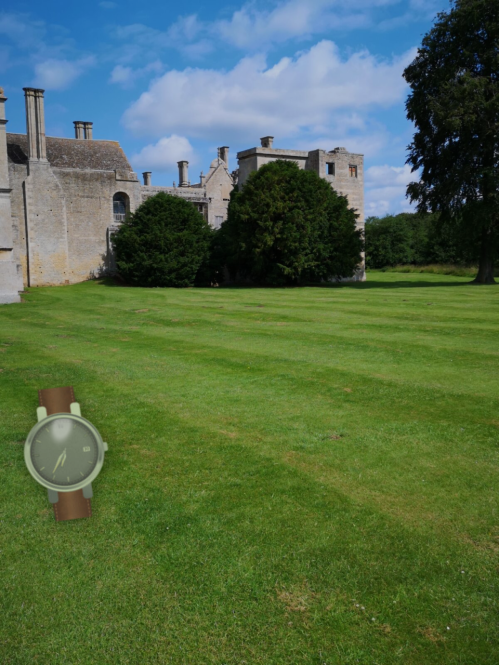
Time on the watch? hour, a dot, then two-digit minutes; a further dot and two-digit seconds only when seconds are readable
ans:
6.36
